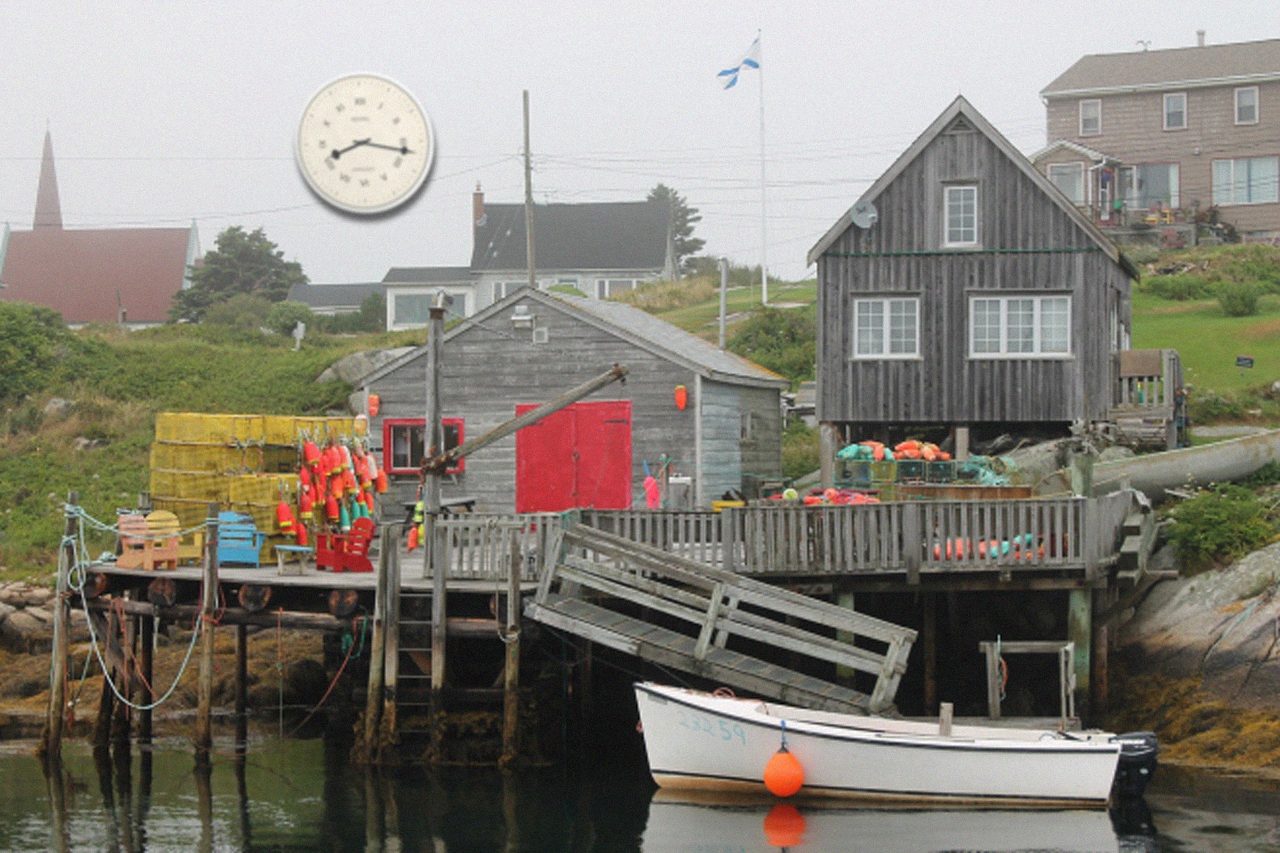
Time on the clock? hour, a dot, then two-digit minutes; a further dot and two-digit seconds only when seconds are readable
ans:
8.17
